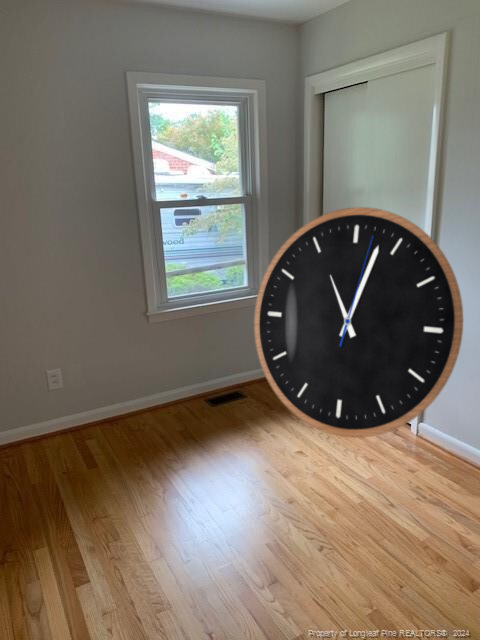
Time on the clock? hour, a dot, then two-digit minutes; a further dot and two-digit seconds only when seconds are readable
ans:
11.03.02
